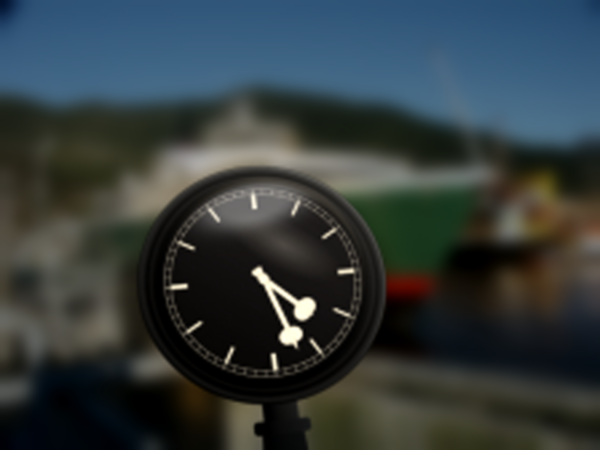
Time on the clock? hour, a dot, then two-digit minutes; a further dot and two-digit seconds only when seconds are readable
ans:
4.27
